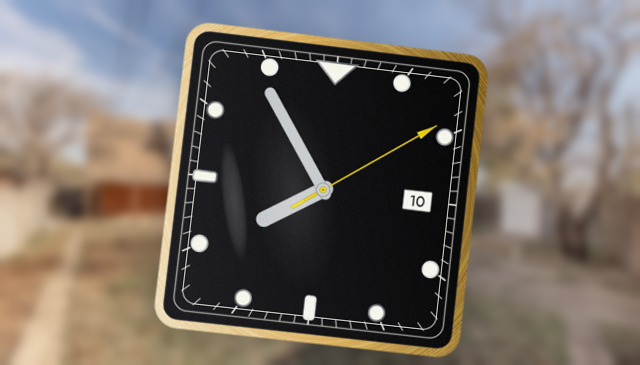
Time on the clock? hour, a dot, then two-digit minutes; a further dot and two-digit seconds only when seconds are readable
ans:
7.54.09
